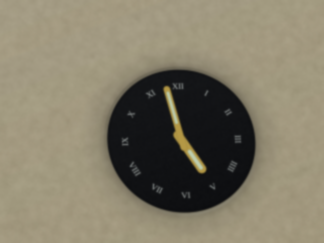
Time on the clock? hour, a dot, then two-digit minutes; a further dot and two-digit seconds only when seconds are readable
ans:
4.58
